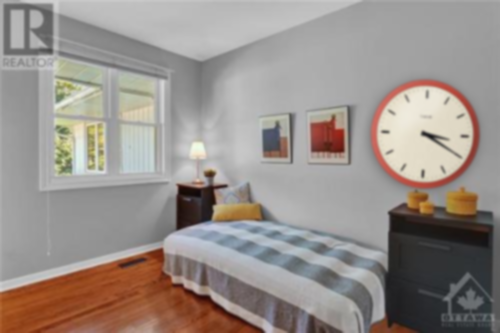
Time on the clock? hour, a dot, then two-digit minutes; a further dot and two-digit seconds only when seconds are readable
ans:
3.20
